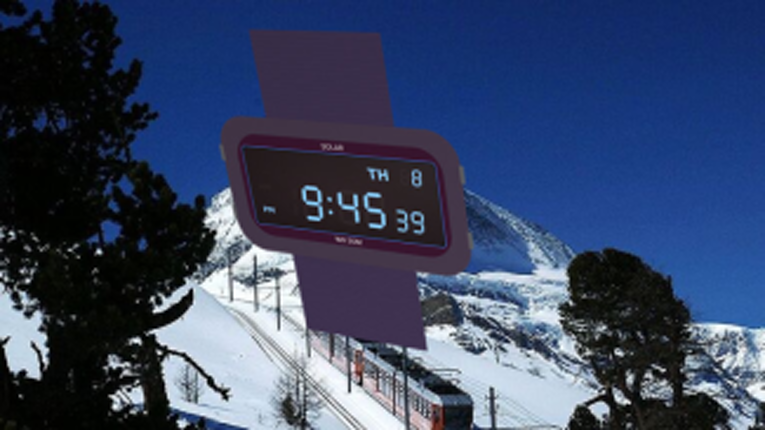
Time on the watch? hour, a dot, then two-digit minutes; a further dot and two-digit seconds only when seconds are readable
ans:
9.45.39
